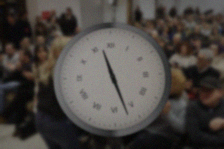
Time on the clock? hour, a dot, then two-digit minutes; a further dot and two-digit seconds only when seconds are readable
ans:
11.27
